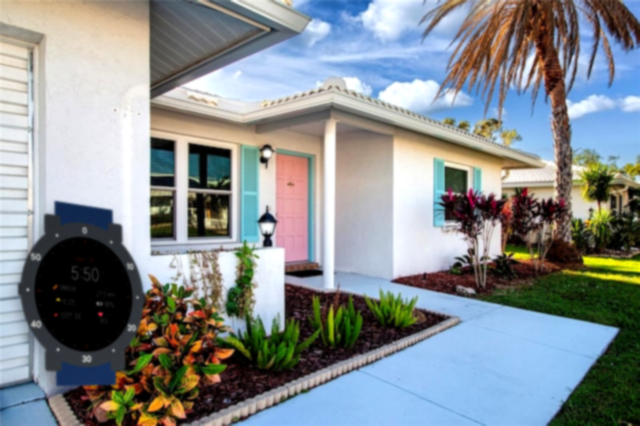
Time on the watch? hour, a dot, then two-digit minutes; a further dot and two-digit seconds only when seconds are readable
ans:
5.50
